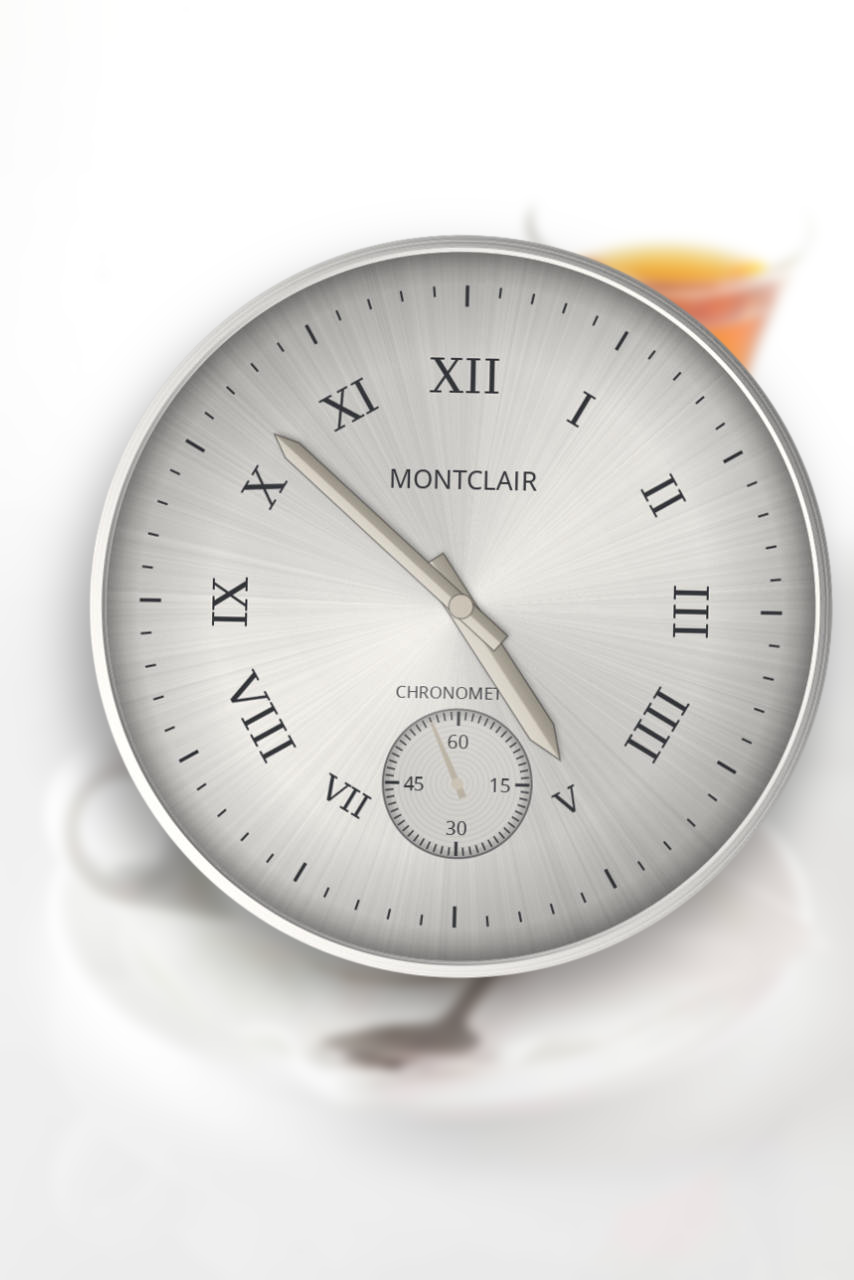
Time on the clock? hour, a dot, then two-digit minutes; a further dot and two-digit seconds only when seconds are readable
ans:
4.51.56
